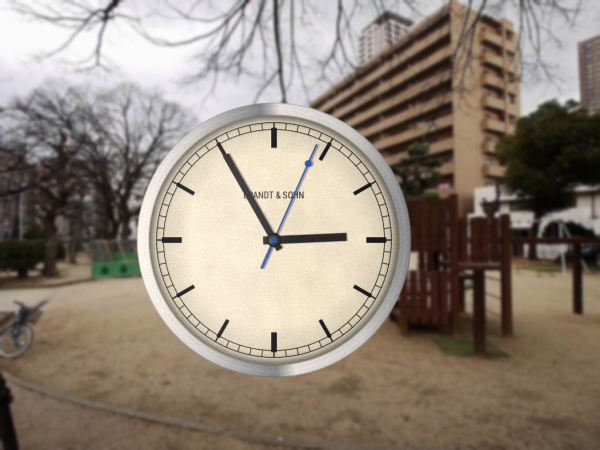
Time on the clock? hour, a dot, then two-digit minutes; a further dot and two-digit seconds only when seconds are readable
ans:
2.55.04
